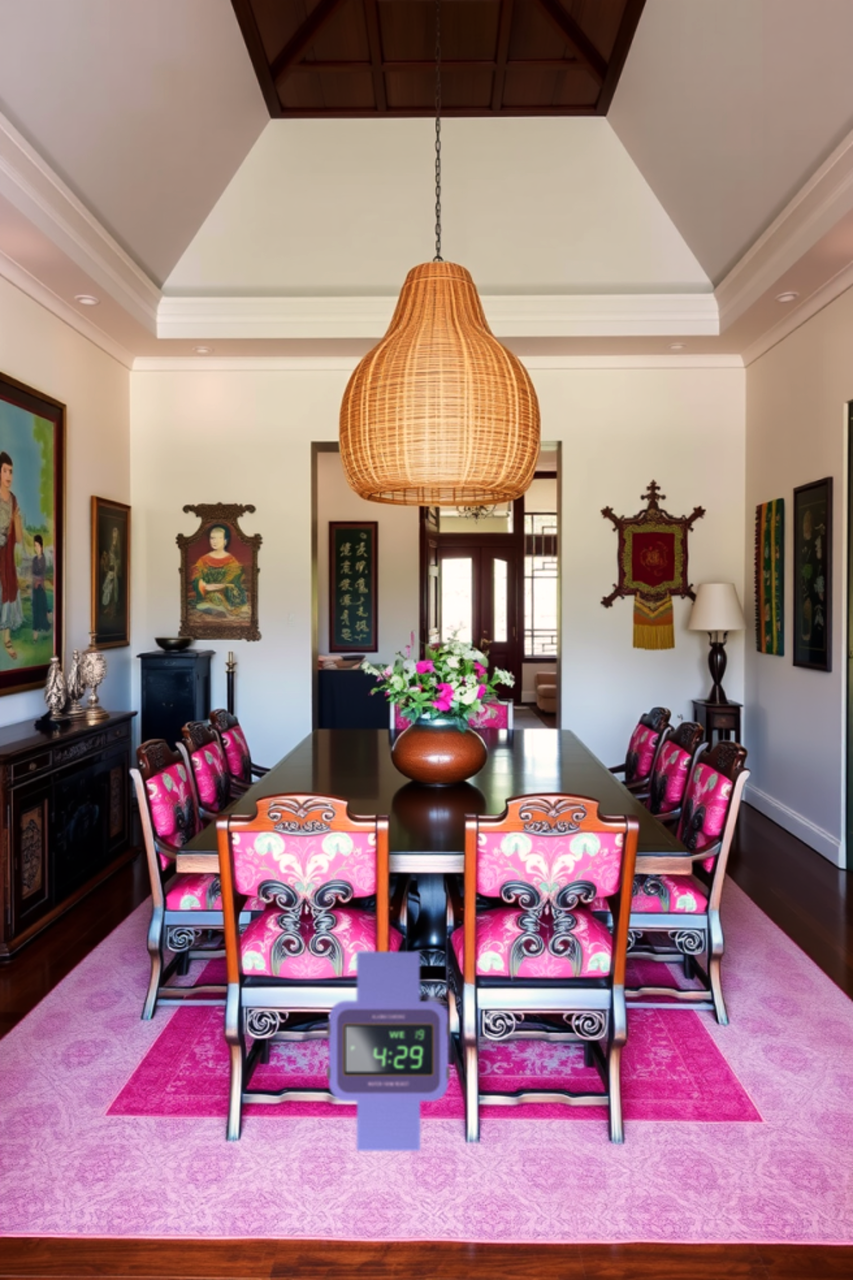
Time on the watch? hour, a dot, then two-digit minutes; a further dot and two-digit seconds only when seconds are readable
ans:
4.29
